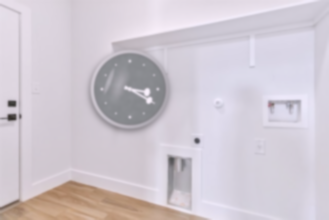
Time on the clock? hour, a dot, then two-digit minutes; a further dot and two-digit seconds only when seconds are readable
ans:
3.20
